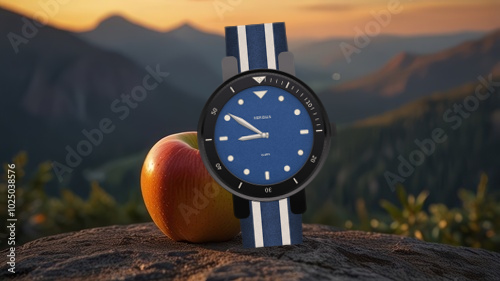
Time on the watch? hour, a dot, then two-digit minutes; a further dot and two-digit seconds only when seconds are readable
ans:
8.51
